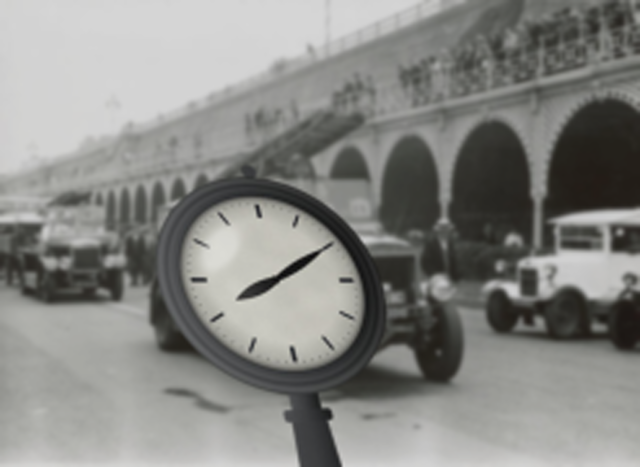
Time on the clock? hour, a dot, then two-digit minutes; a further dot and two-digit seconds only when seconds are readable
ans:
8.10
